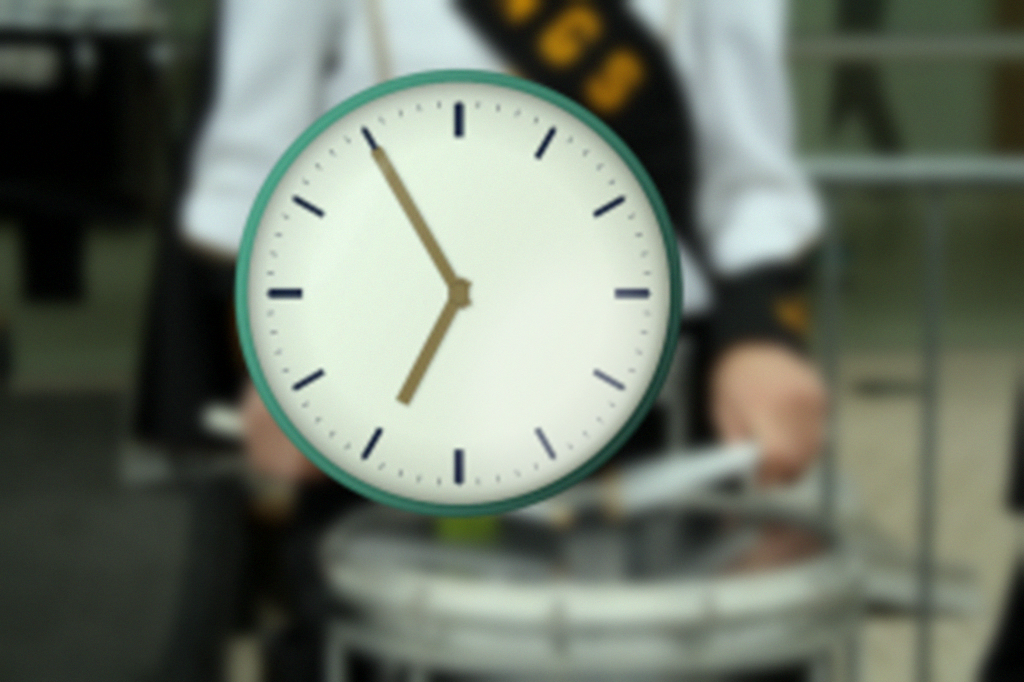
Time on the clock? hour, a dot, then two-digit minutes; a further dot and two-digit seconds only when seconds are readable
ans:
6.55
